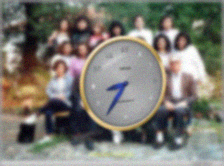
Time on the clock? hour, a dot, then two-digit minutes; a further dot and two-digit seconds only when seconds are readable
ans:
8.36
